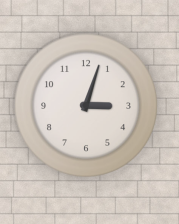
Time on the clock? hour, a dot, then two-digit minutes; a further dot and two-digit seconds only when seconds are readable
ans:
3.03
